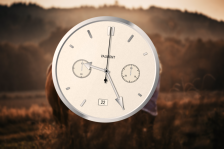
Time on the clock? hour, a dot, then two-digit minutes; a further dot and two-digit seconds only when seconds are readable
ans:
9.25
